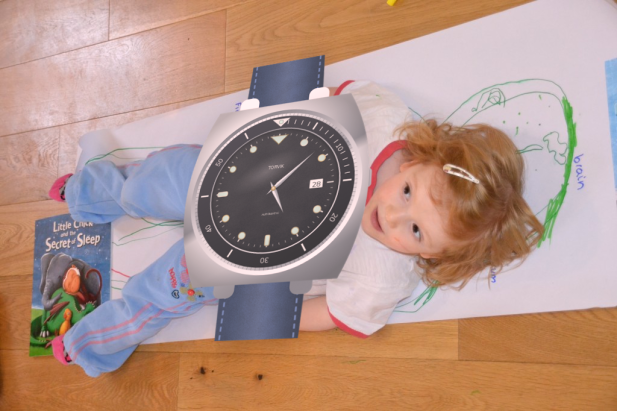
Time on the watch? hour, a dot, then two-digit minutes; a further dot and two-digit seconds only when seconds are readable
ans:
5.08
